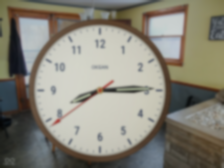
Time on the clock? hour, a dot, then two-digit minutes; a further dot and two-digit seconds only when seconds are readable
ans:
8.14.39
